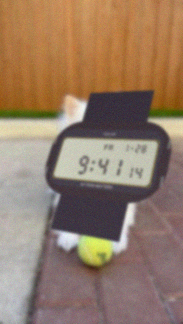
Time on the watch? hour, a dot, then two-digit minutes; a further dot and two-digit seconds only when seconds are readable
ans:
9.41.14
